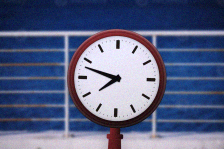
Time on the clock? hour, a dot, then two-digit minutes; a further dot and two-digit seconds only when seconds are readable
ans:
7.48
